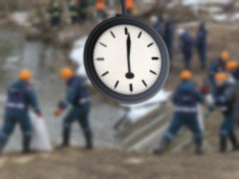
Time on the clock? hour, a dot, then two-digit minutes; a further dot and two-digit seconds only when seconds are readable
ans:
6.01
